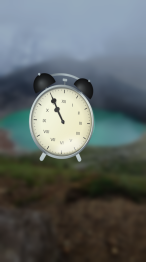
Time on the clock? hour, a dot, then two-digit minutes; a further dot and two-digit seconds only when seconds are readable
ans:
10.55
